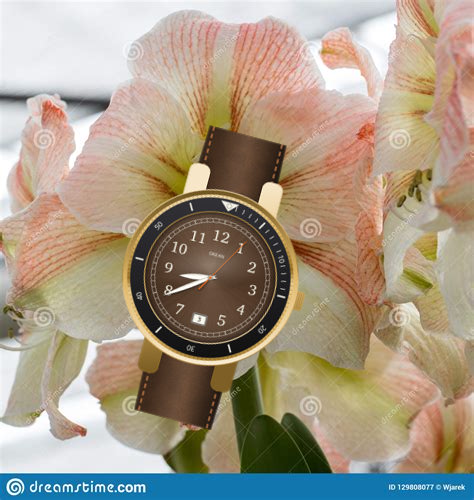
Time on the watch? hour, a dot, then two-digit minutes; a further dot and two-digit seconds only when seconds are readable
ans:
8.39.05
